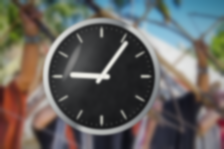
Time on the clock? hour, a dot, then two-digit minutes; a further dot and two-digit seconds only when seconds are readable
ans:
9.06
